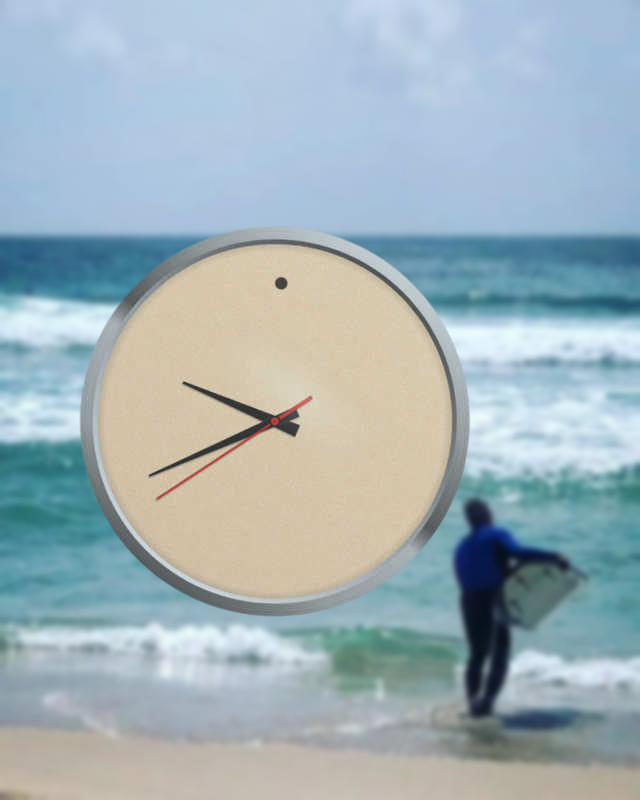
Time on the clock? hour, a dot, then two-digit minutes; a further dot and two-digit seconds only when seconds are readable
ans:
9.40.39
